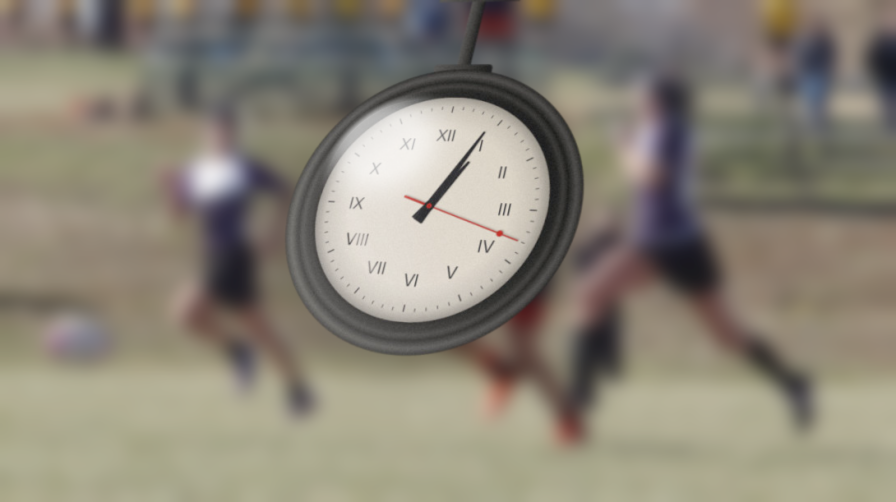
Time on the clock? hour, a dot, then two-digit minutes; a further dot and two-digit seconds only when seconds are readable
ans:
1.04.18
